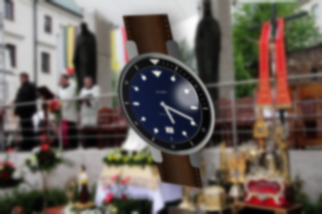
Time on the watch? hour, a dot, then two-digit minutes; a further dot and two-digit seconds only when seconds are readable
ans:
5.19
